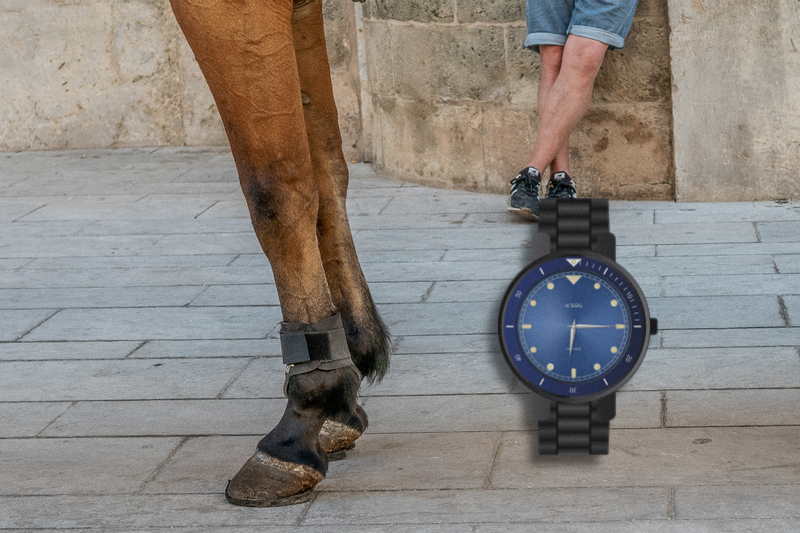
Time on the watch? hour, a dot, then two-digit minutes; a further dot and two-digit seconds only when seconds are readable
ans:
6.15
